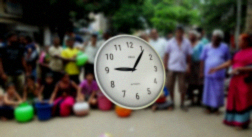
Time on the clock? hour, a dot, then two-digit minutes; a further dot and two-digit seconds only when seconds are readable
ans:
9.06
